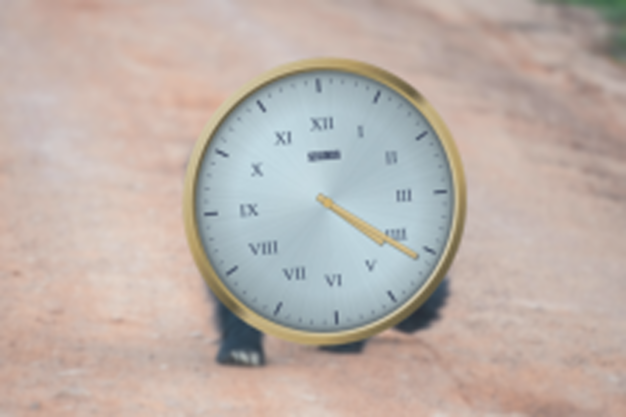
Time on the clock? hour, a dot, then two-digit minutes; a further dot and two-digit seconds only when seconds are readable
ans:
4.21
